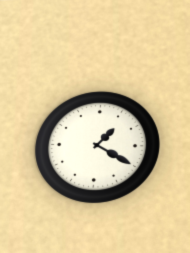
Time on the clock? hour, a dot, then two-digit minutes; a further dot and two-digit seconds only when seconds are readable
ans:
1.20
